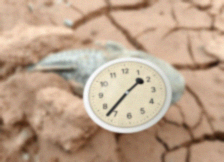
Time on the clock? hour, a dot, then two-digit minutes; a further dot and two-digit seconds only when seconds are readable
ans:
1.37
